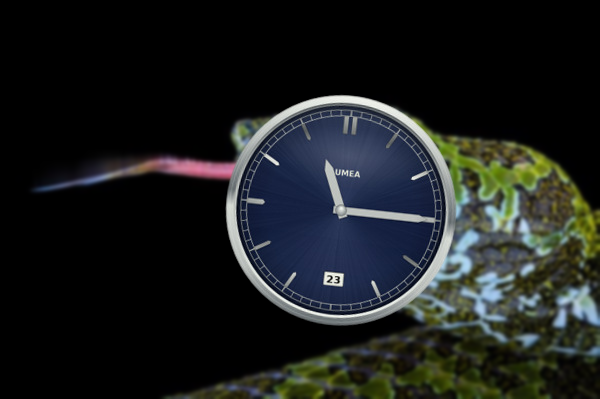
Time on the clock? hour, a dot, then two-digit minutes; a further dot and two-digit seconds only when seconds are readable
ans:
11.15
